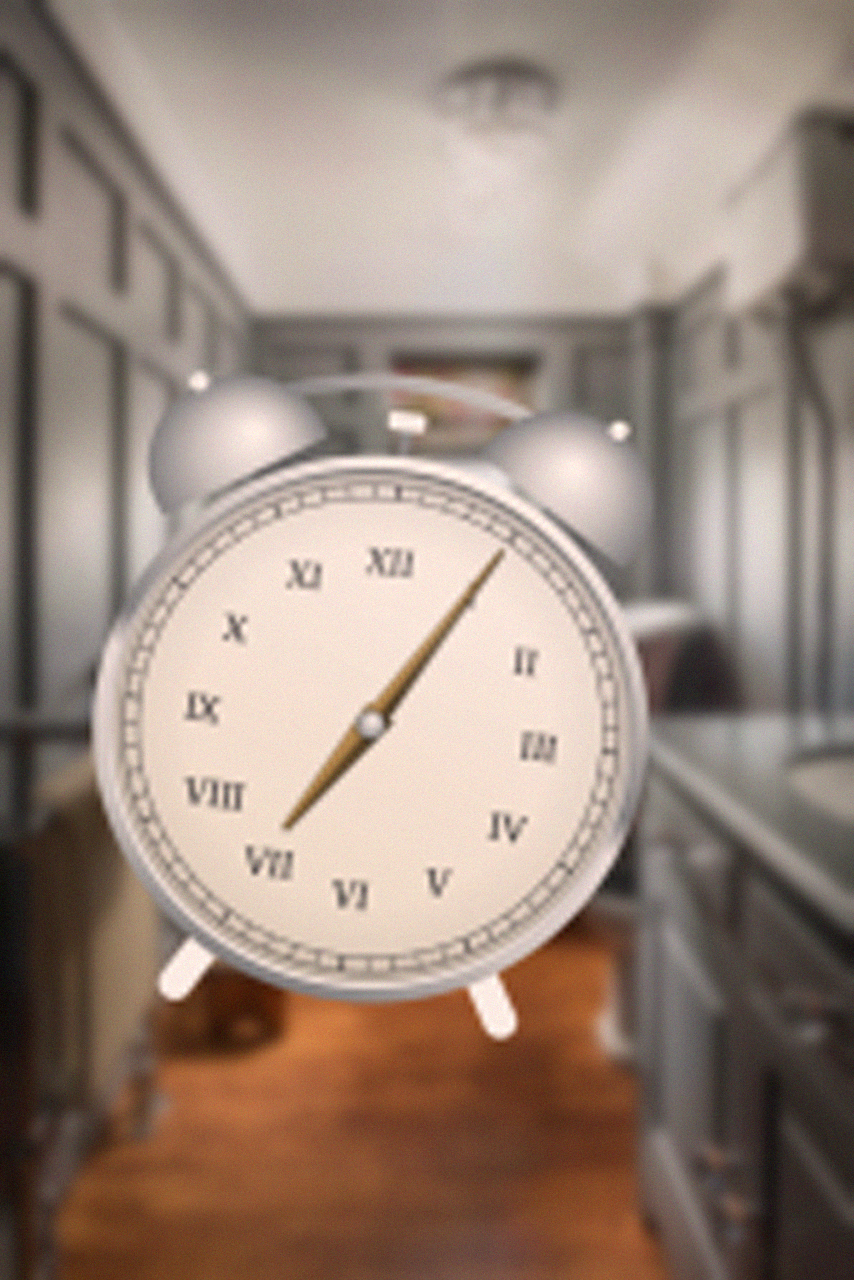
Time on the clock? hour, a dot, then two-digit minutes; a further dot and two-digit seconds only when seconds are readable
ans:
7.05
